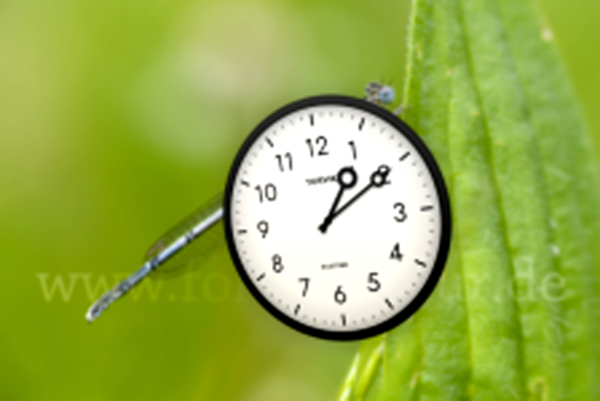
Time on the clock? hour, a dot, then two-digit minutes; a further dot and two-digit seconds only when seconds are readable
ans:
1.10
